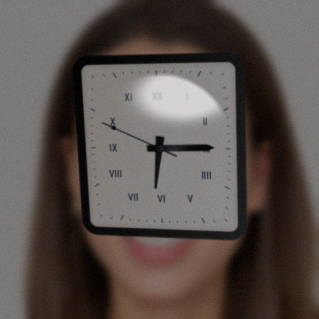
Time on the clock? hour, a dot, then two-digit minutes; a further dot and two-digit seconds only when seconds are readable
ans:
6.14.49
